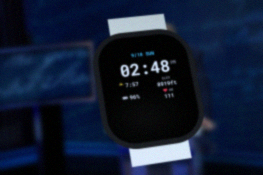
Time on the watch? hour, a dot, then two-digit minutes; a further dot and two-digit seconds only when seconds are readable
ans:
2.48
